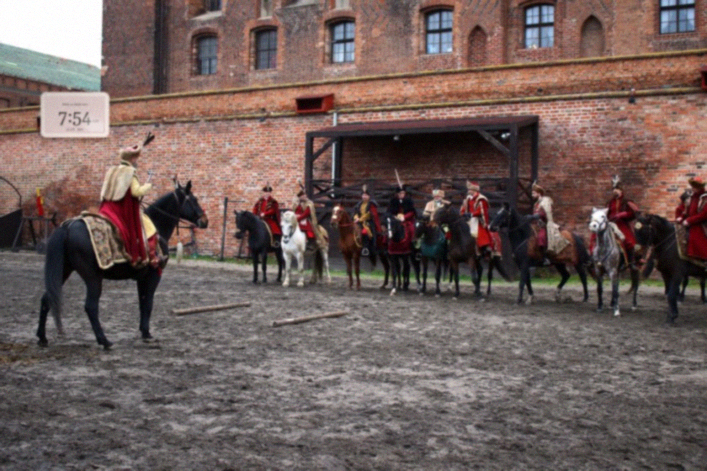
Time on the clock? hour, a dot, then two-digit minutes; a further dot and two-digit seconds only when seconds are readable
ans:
7.54
